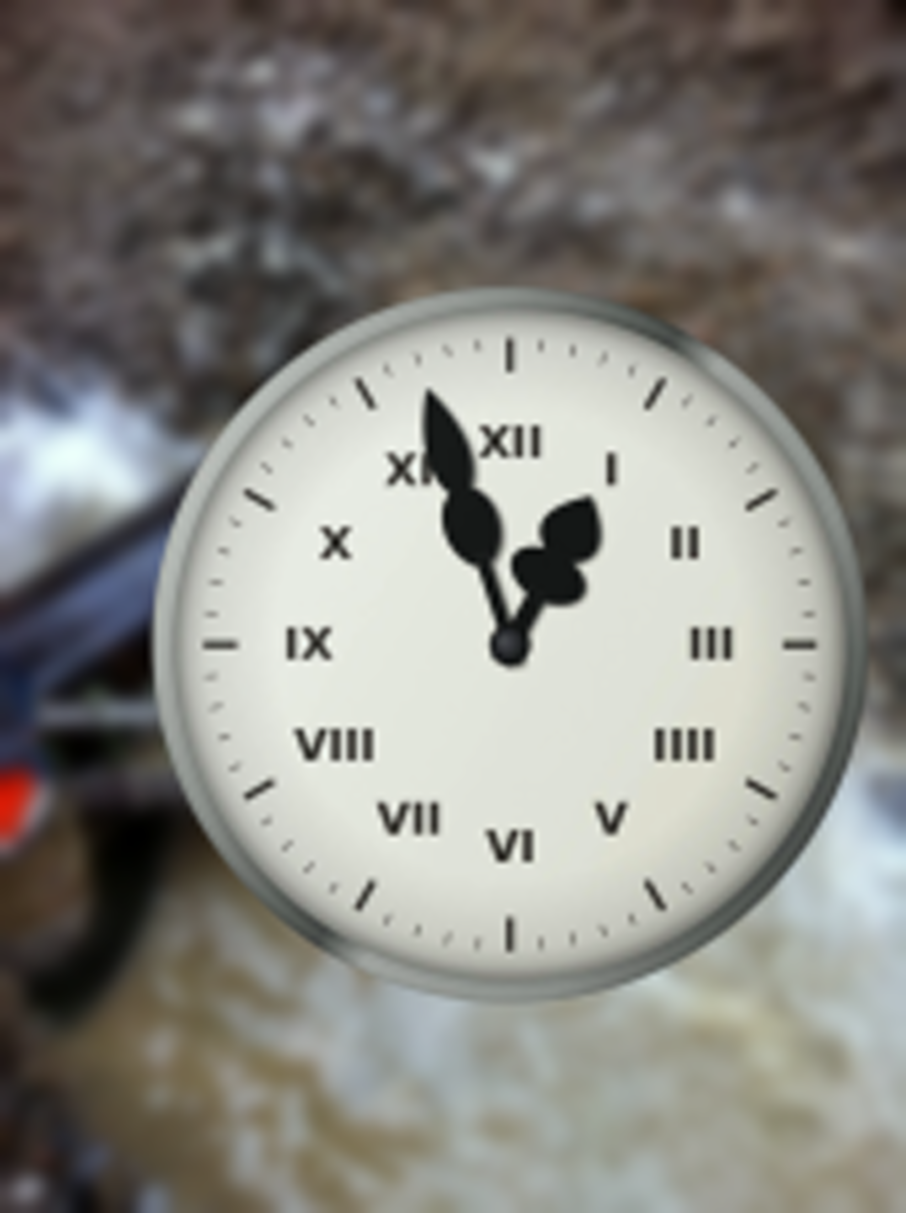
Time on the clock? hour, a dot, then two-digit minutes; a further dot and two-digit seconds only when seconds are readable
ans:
12.57
